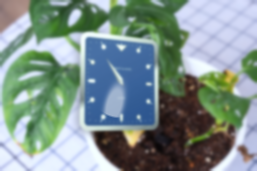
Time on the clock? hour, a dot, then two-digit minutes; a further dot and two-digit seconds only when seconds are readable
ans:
10.54
